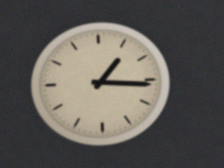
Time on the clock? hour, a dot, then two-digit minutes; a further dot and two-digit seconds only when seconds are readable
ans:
1.16
